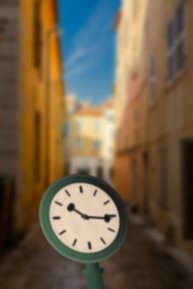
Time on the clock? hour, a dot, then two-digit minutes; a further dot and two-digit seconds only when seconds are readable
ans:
10.16
